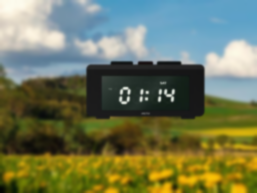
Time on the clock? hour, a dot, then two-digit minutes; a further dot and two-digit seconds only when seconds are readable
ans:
1.14
